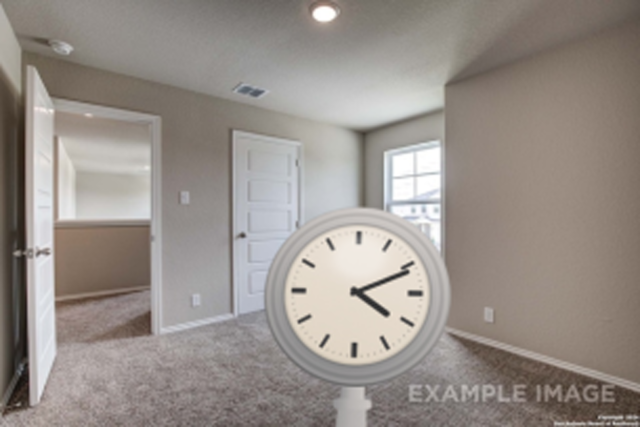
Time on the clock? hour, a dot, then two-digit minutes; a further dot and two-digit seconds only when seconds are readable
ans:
4.11
